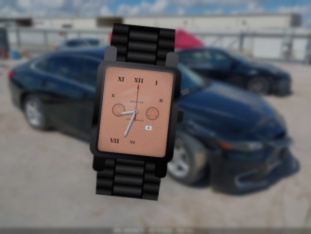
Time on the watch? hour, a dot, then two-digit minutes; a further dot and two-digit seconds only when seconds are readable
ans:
8.33
